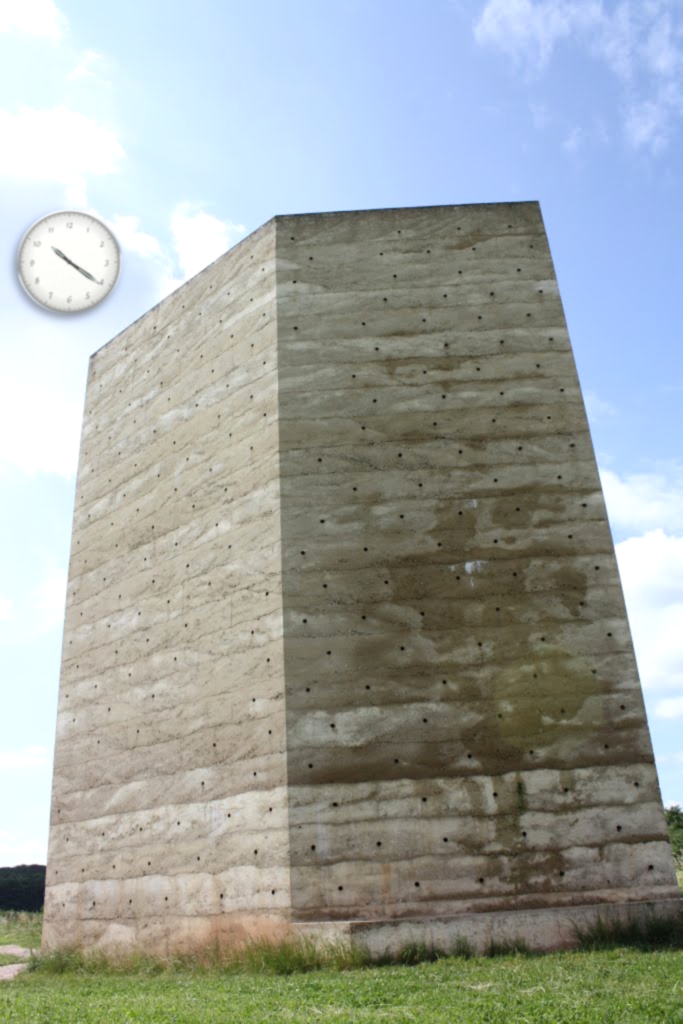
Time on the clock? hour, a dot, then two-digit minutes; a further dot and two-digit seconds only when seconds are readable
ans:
10.21
